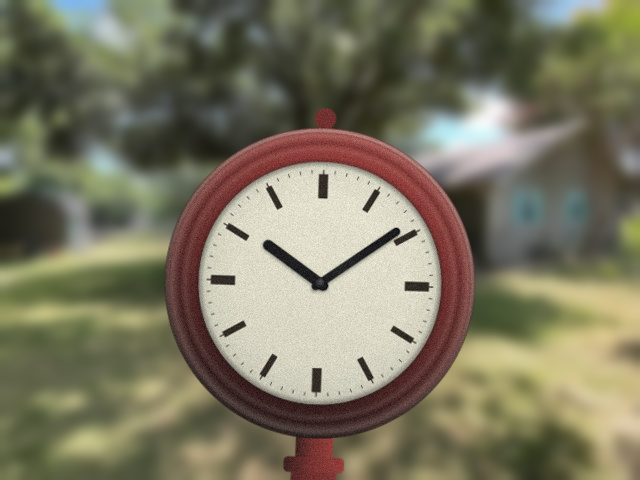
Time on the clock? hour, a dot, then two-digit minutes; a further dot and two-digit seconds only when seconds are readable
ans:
10.09
